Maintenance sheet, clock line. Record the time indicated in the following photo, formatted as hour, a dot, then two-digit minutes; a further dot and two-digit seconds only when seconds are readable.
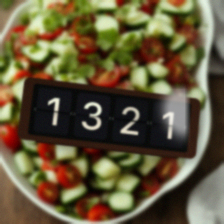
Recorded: 13.21
